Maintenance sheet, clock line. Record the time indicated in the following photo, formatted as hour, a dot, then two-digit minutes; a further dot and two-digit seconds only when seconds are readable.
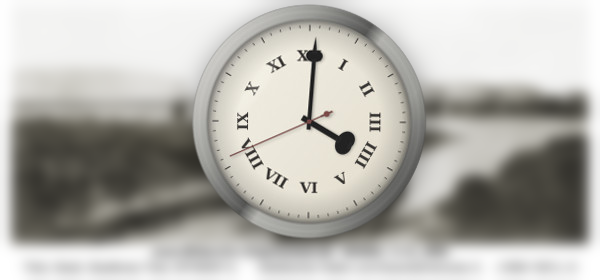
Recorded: 4.00.41
